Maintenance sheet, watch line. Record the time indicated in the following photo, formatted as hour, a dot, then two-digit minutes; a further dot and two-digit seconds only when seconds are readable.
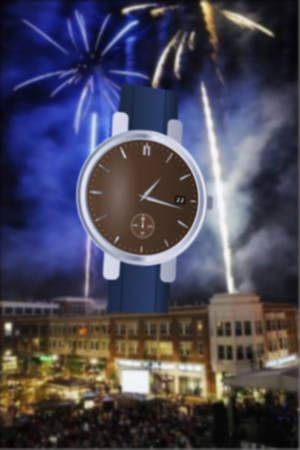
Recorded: 1.17
